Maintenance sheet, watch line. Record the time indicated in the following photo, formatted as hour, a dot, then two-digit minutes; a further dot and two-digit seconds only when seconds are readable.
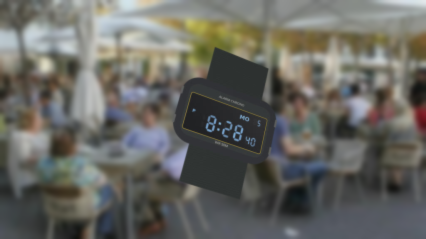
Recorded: 8.28
